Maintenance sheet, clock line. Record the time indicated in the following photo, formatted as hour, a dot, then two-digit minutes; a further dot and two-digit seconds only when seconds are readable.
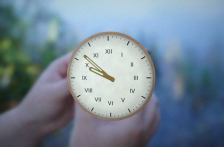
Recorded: 9.52
